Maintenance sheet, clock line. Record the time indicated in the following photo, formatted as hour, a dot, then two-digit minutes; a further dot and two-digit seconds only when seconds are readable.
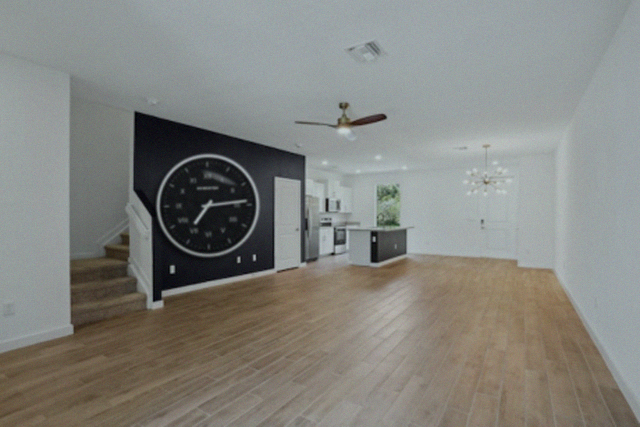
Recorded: 7.14
